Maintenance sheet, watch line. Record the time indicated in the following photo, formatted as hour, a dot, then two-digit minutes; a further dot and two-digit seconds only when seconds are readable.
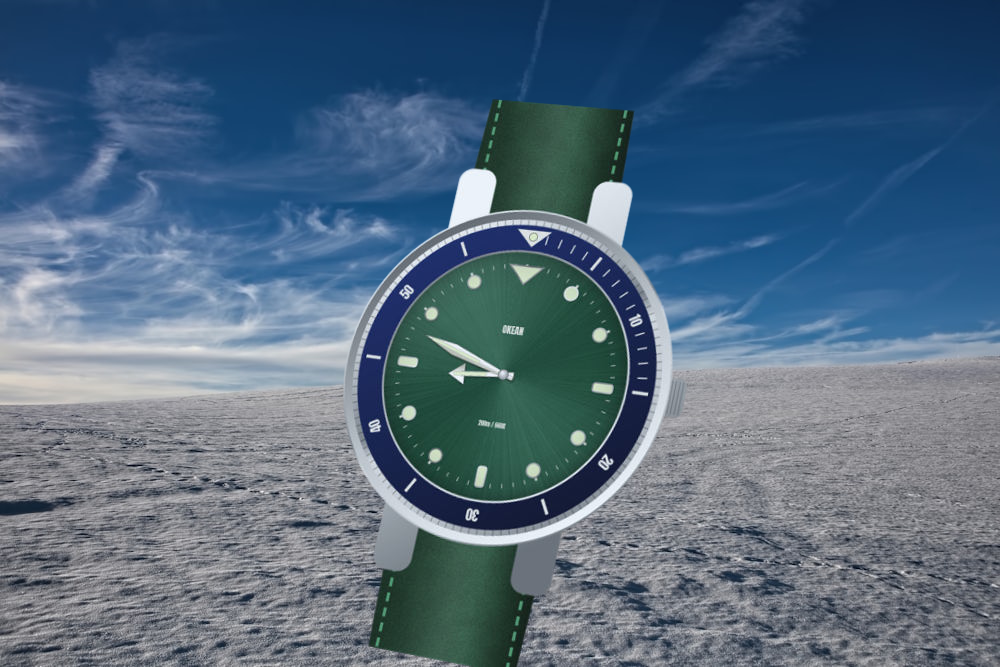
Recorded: 8.48
